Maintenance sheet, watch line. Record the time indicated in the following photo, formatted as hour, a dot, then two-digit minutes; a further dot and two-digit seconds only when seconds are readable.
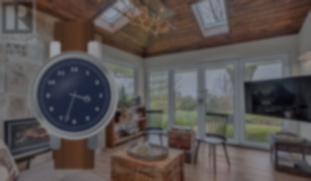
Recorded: 3.33
